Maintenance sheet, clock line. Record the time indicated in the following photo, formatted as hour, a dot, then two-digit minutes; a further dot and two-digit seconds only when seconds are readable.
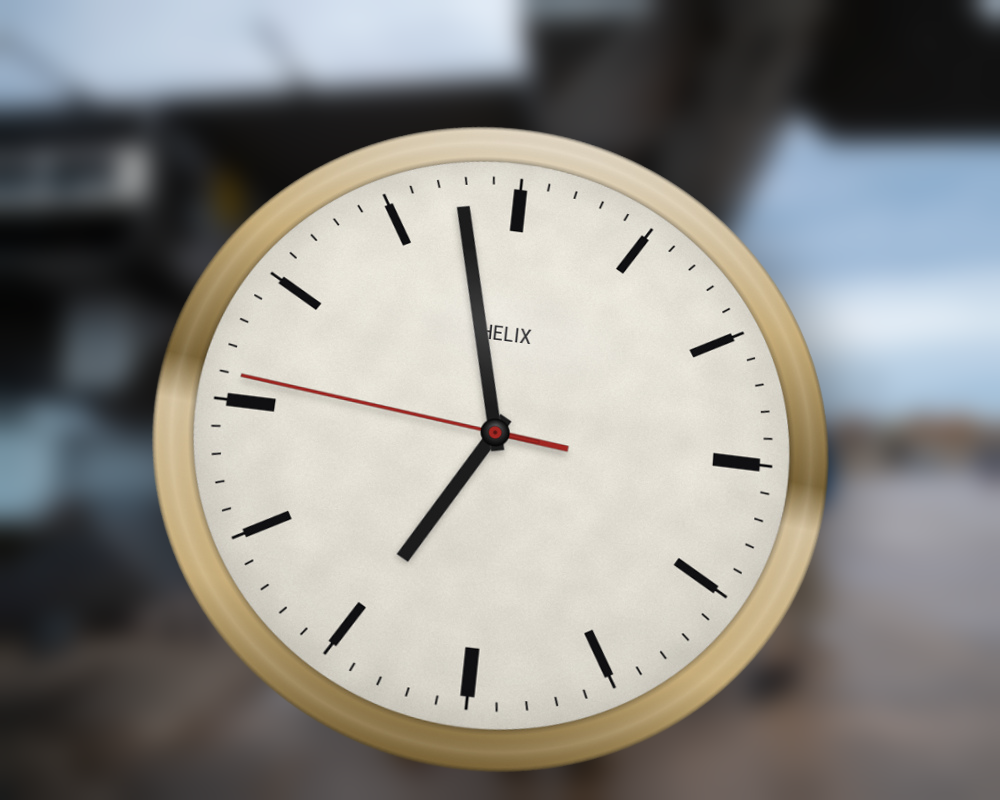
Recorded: 6.57.46
